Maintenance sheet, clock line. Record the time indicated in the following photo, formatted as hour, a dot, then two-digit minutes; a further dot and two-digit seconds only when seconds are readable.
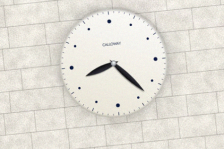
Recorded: 8.23
